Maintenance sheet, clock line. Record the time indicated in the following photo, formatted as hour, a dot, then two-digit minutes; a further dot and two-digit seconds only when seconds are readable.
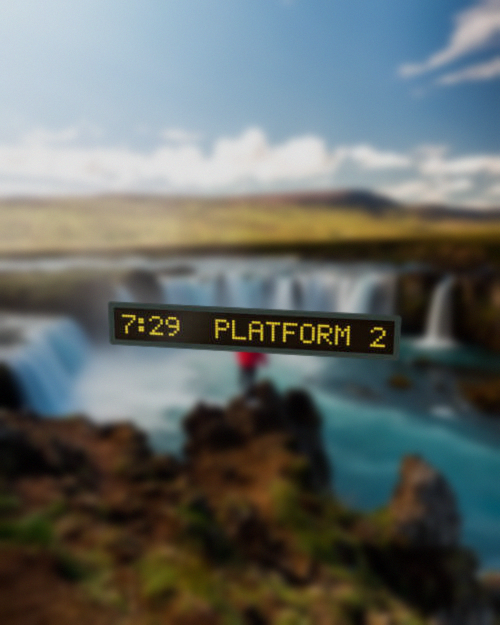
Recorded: 7.29
